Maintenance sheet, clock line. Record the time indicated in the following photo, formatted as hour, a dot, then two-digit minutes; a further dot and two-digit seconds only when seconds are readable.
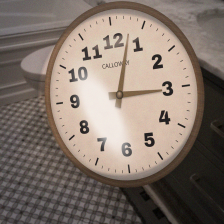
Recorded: 3.03
